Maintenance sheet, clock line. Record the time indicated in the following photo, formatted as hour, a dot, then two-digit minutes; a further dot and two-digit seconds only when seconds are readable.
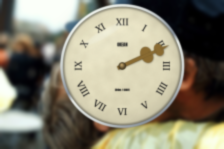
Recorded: 2.11
